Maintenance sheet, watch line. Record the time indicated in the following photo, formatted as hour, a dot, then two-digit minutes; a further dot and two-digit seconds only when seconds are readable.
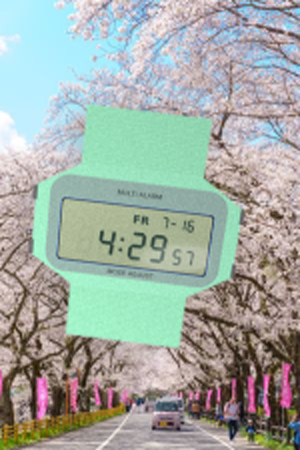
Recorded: 4.29.57
